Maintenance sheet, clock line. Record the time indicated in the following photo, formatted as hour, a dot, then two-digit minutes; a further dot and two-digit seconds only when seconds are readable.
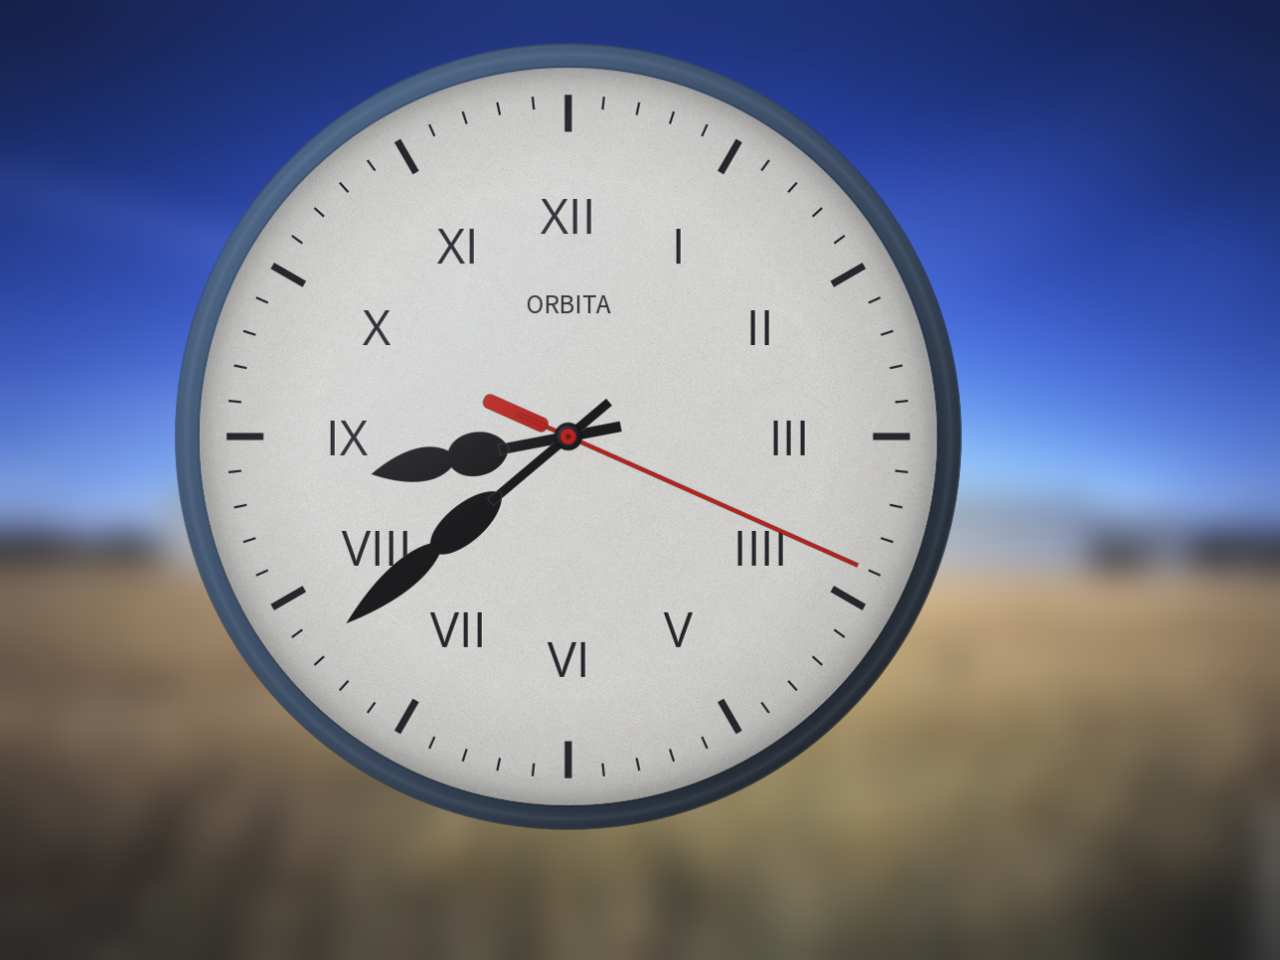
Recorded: 8.38.19
